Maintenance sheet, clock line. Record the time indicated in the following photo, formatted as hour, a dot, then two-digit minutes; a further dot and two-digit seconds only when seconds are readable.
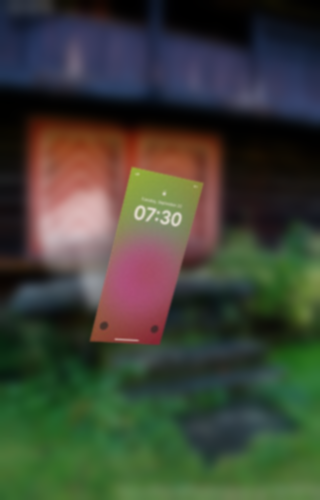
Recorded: 7.30
